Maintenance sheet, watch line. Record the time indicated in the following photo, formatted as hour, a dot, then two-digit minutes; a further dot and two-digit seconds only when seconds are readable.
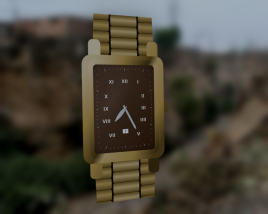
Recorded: 7.25
